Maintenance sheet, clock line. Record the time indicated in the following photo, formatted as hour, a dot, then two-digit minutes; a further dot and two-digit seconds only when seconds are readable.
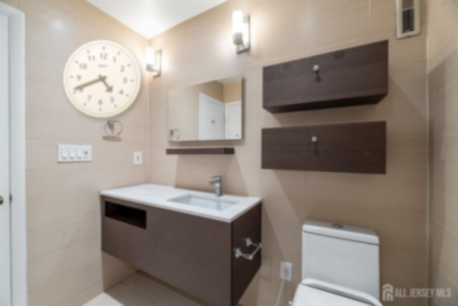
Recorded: 4.41
